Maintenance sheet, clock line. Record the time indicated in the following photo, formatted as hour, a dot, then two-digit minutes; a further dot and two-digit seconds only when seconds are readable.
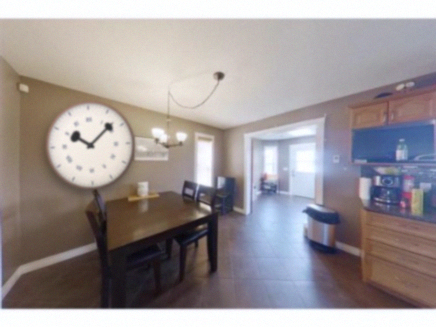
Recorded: 10.08
